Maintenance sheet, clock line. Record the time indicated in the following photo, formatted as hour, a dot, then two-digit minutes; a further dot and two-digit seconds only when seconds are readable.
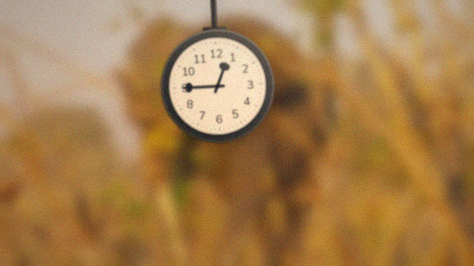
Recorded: 12.45
